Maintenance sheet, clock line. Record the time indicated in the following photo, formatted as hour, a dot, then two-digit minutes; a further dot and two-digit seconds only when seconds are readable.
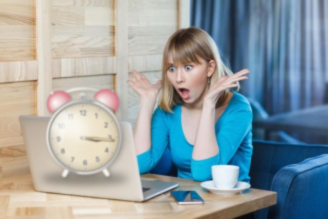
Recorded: 3.16
